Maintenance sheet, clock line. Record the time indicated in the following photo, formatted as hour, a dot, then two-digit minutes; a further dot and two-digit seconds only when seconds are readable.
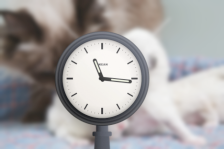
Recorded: 11.16
